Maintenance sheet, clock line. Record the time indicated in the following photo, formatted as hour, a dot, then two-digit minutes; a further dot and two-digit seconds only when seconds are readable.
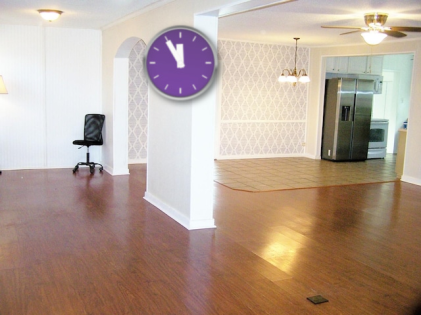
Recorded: 11.55
